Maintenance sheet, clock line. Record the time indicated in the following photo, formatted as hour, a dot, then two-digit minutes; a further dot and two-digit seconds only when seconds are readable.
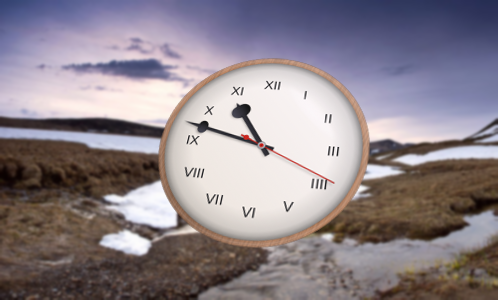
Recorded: 10.47.19
